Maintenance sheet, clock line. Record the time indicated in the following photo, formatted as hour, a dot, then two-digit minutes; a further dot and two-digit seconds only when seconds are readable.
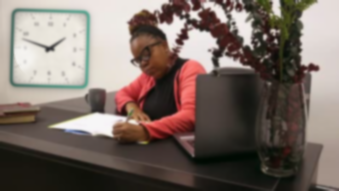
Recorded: 1.48
